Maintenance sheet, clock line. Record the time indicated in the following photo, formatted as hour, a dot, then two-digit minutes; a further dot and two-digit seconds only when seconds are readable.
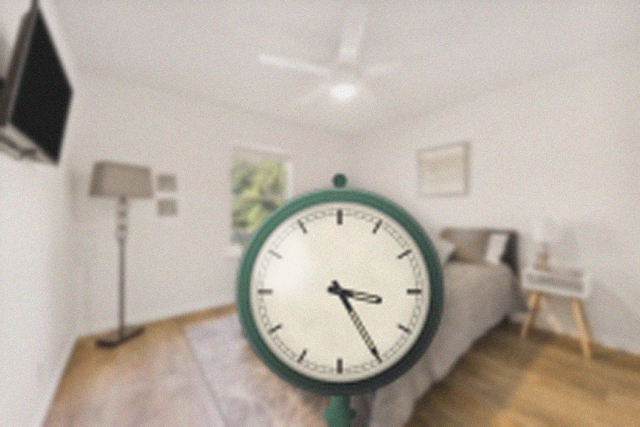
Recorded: 3.25
